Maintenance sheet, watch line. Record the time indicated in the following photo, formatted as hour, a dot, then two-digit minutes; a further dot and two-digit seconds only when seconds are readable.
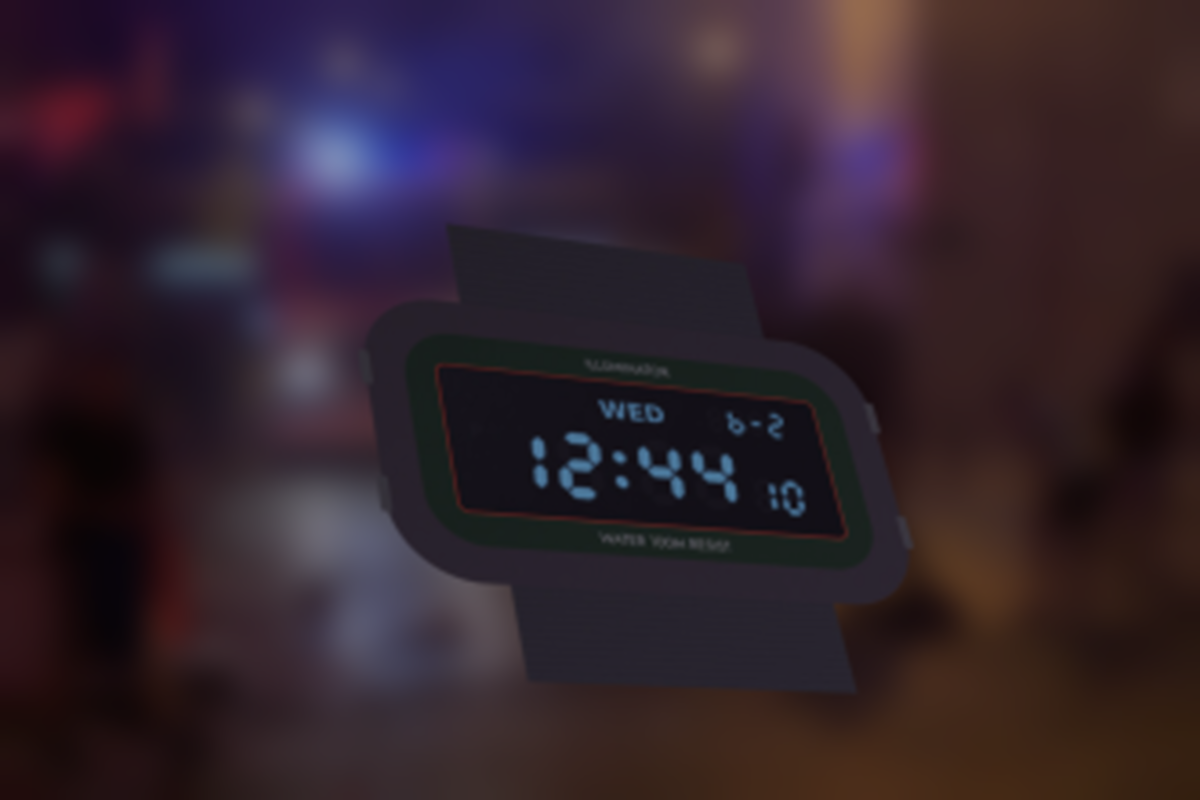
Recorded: 12.44.10
